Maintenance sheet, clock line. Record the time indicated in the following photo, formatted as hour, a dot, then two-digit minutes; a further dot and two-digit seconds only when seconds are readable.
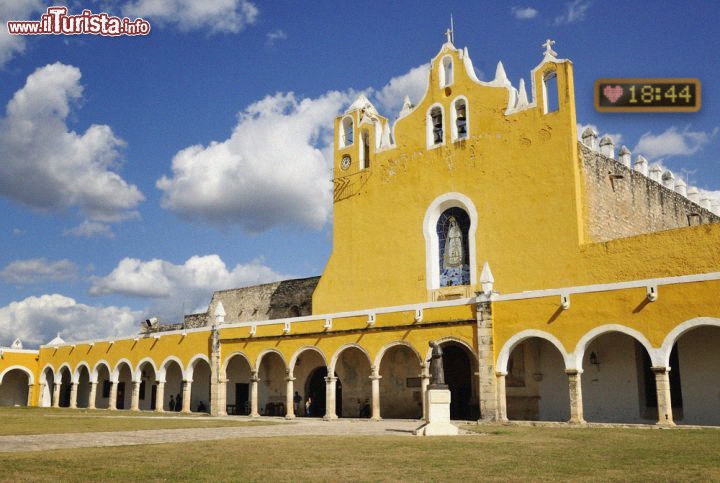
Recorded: 18.44
